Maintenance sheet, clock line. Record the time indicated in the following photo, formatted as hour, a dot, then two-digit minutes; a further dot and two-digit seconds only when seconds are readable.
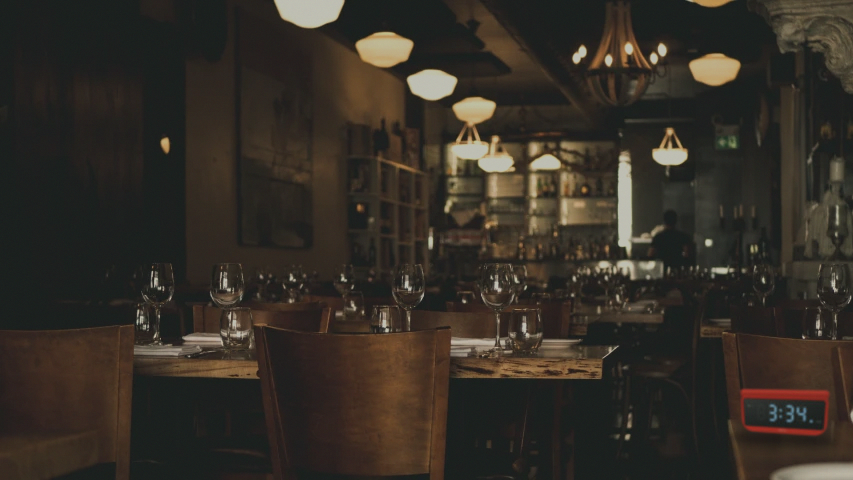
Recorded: 3.34
